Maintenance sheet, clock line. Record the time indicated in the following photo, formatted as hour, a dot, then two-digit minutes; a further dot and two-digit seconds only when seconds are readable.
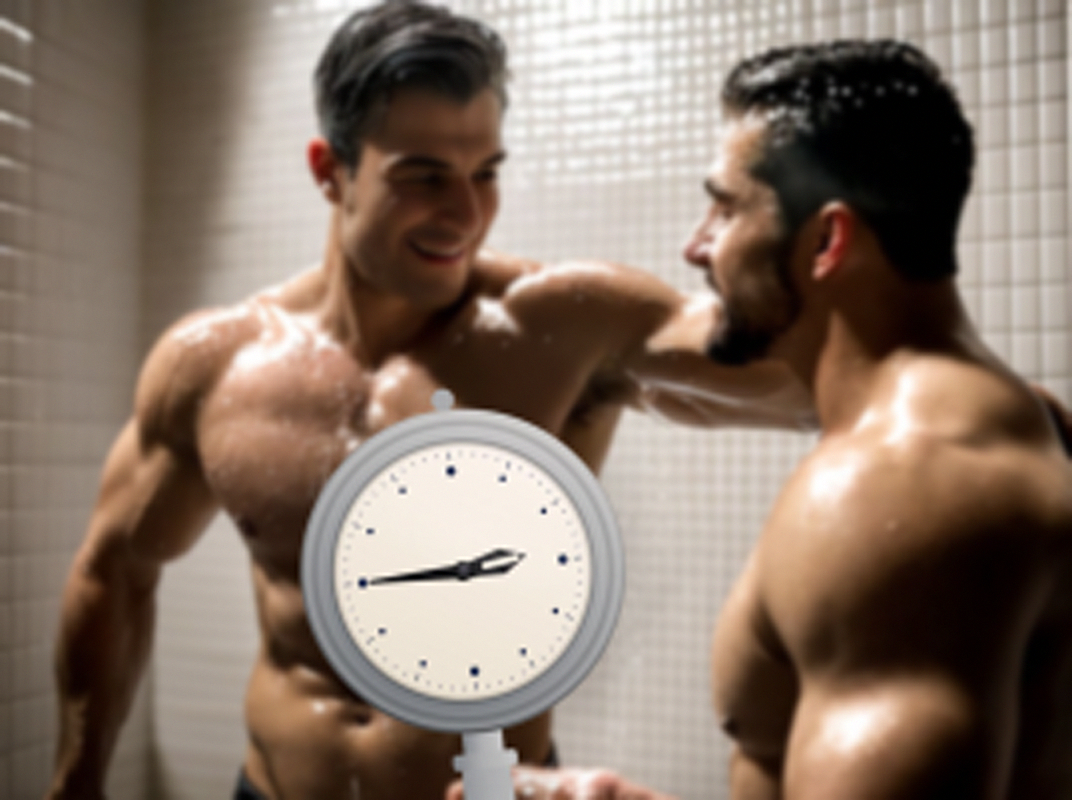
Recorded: 2.45
